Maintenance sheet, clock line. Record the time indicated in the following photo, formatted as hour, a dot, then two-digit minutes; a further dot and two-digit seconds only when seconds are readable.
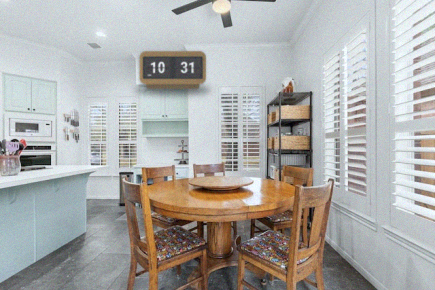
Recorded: 10.31
